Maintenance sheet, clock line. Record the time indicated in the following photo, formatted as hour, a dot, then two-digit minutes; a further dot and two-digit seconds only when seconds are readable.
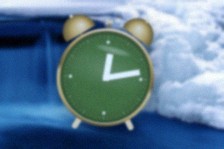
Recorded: 12.13
